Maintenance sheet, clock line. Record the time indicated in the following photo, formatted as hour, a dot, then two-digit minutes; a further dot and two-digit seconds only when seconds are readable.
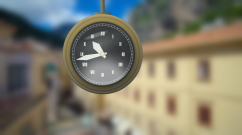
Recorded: 10.43
